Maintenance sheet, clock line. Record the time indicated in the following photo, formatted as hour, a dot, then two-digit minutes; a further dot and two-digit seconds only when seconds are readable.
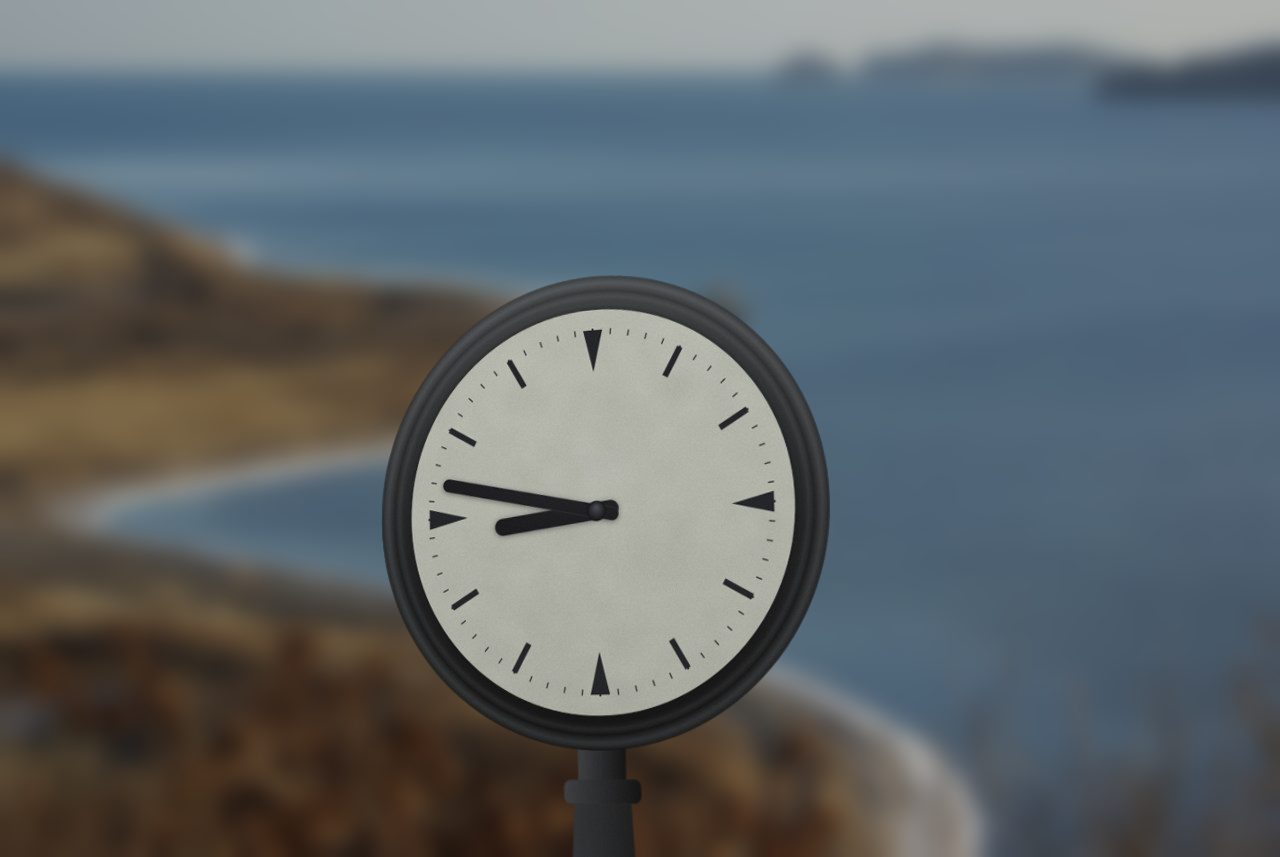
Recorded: 8.47
